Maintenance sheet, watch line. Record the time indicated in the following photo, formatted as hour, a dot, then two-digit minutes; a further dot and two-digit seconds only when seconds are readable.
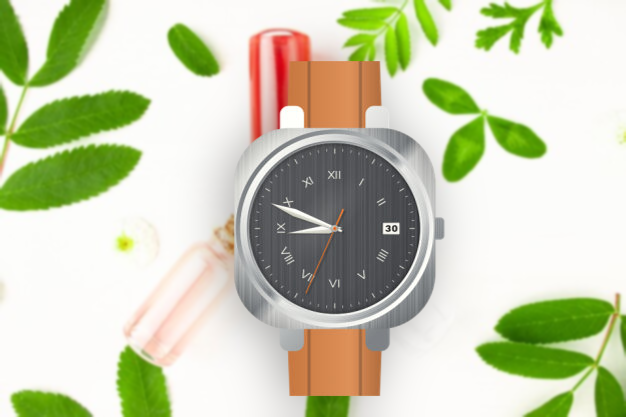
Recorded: 8.48.34
